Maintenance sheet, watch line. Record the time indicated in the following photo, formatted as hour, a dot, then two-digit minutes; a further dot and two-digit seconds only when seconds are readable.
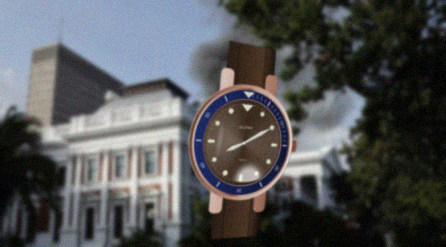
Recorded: 8.10
